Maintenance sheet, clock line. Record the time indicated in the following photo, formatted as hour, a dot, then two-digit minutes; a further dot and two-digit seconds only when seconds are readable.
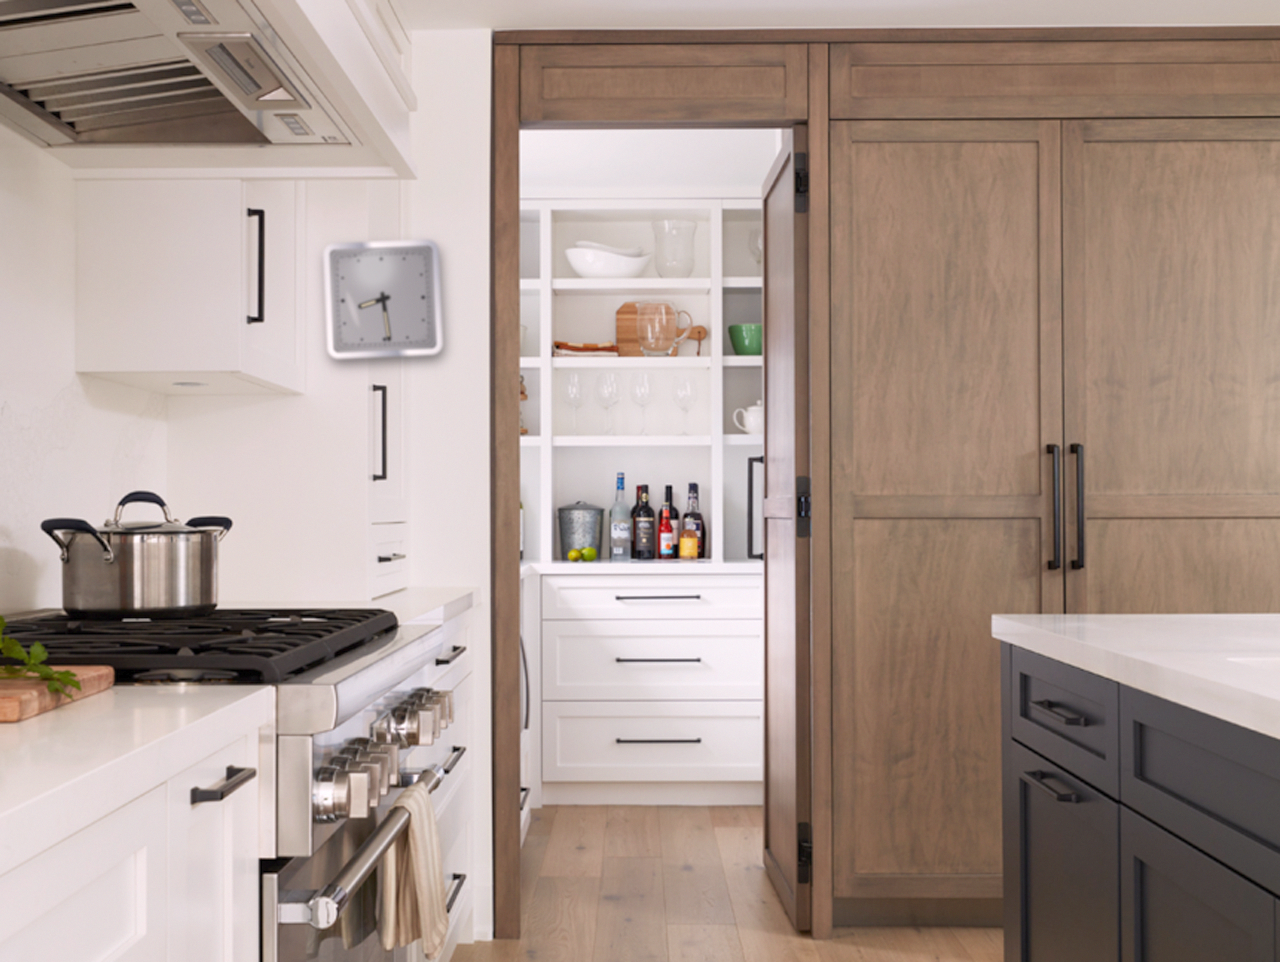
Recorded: 8.29
